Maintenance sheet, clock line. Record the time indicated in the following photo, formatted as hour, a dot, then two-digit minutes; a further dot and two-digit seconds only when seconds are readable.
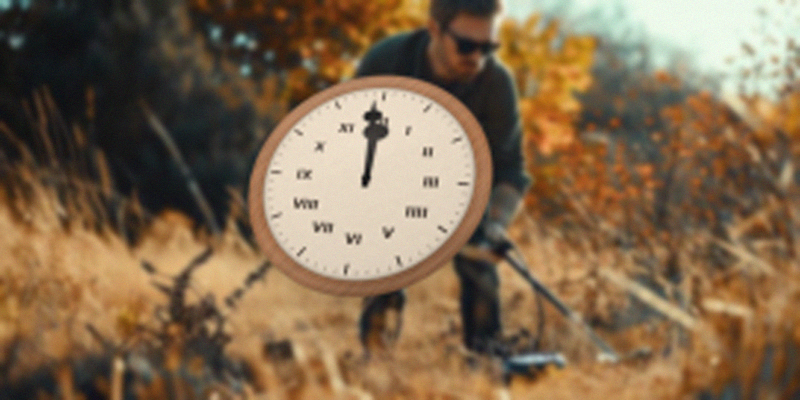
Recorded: 11.59
